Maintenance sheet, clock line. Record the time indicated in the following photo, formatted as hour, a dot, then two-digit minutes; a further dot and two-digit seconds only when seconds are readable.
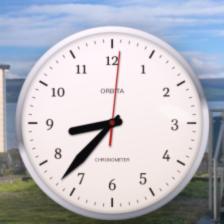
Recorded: 8.37.01
